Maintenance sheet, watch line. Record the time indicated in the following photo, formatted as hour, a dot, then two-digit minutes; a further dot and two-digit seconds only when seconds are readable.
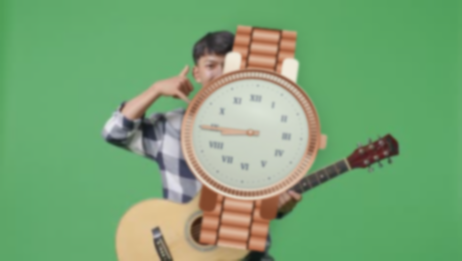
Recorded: 8.45
